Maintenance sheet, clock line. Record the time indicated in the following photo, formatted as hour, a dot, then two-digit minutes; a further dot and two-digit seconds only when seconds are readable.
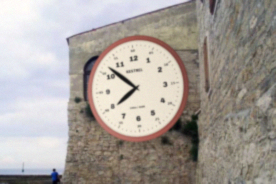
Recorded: 7.52
